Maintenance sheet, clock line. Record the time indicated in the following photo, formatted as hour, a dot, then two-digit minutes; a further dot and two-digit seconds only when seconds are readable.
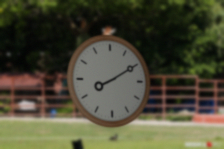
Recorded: 8.10
